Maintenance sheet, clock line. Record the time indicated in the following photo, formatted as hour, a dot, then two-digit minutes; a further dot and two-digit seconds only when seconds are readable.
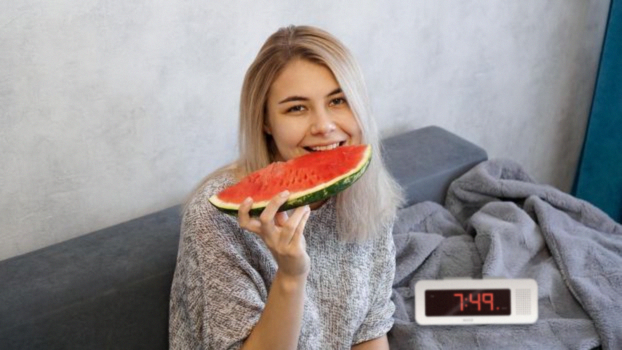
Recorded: 7.49
